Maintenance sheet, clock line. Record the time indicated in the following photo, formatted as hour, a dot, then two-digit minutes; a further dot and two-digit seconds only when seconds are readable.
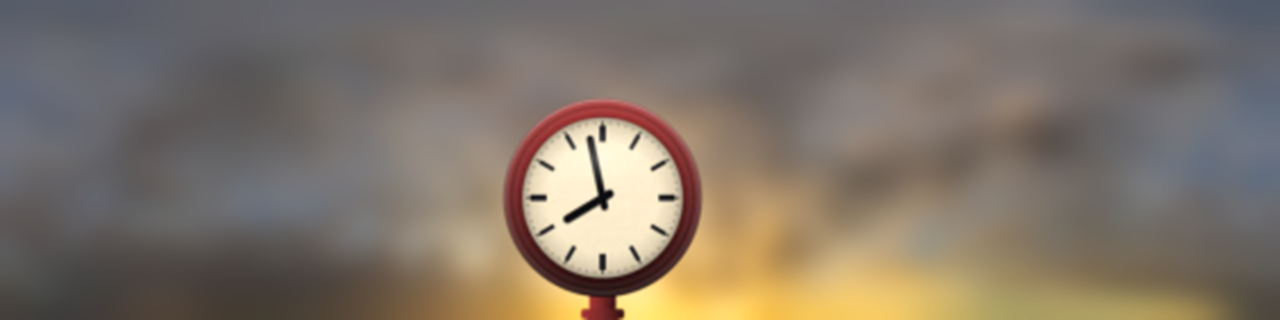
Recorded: 7.58
